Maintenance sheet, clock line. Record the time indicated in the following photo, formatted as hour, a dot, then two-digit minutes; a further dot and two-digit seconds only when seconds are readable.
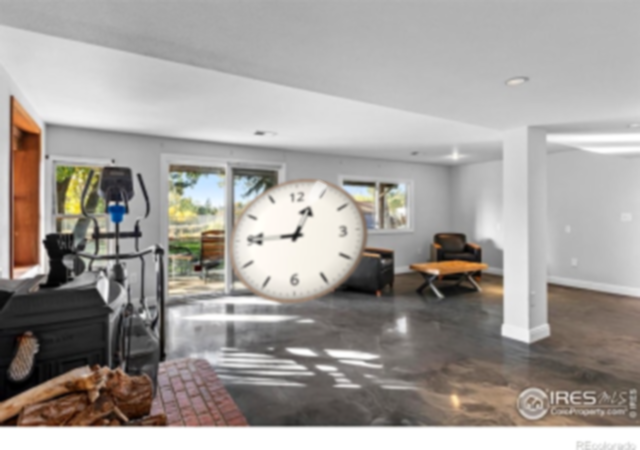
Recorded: 12.45
